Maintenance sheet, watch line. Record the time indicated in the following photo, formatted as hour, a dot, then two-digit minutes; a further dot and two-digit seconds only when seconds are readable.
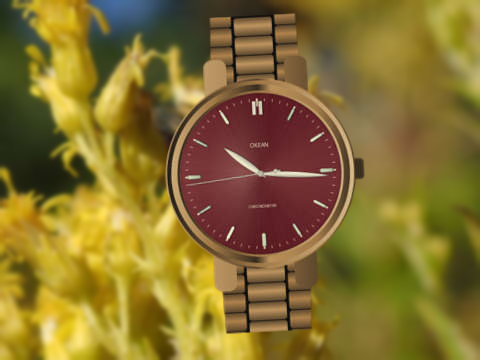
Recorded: 10.15.44
